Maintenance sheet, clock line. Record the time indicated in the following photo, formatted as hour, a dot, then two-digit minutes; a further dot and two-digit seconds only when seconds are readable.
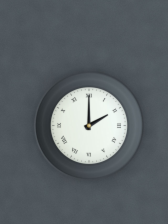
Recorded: 2.00
